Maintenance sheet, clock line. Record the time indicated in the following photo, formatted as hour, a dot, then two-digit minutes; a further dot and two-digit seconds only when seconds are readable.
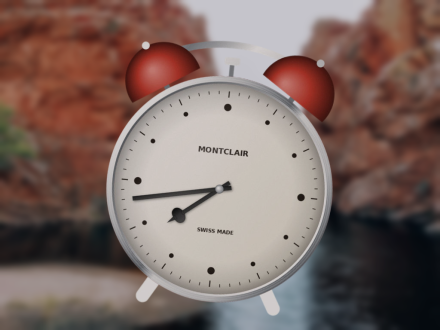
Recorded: 7.43
